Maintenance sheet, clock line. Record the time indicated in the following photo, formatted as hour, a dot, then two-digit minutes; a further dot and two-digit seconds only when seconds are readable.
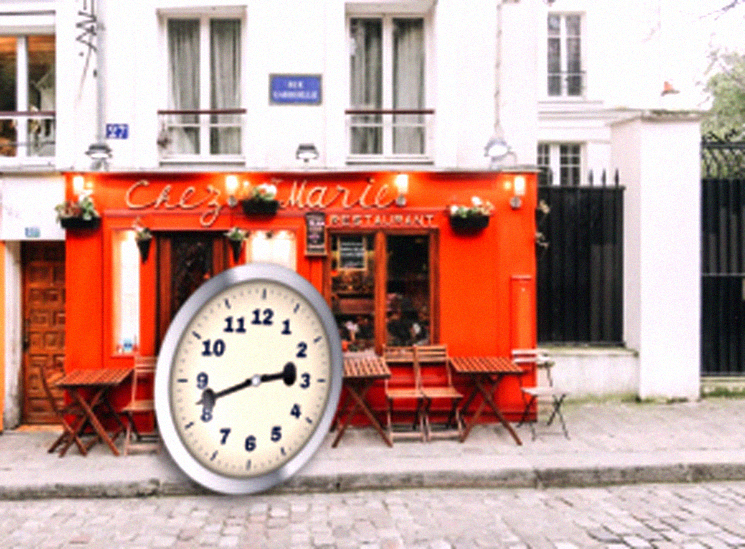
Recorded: 2.42
